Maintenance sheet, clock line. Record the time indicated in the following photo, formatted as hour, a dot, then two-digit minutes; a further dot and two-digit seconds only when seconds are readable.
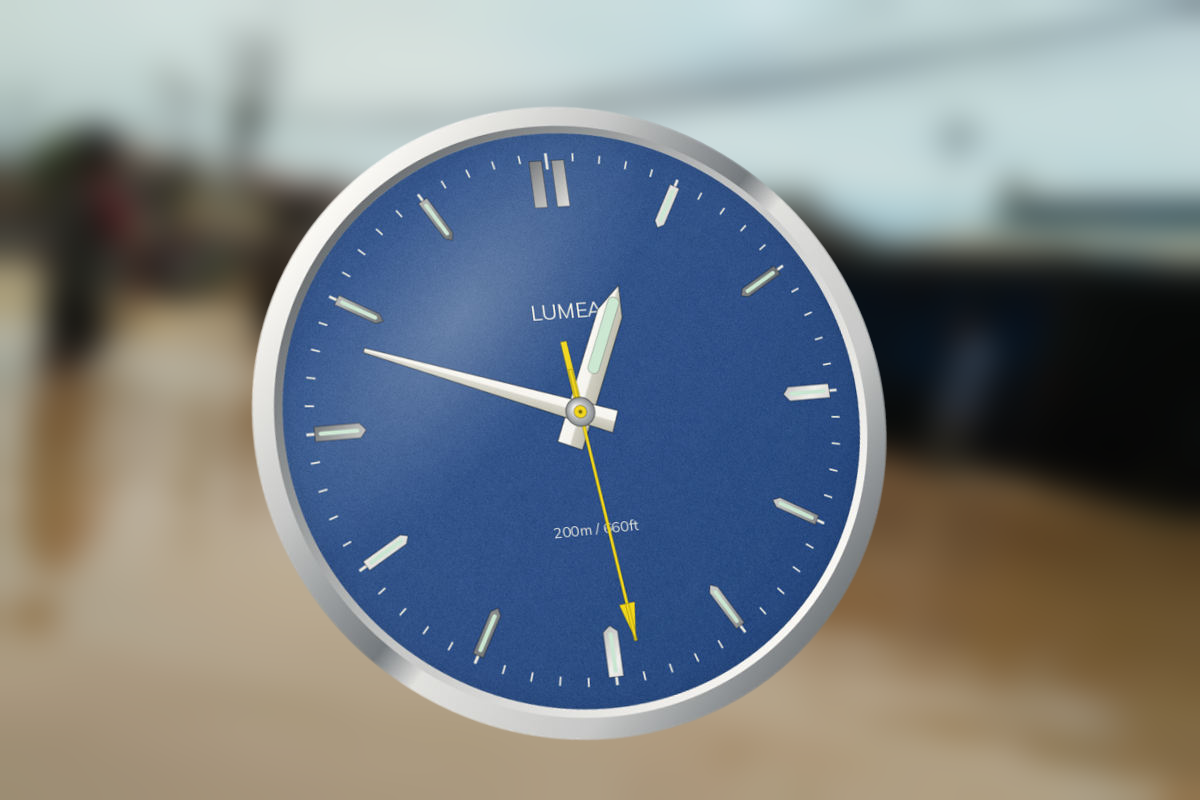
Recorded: 12.48.29
